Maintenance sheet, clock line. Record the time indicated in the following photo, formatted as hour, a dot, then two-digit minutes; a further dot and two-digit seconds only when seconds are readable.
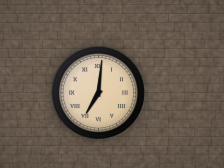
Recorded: 7.01
